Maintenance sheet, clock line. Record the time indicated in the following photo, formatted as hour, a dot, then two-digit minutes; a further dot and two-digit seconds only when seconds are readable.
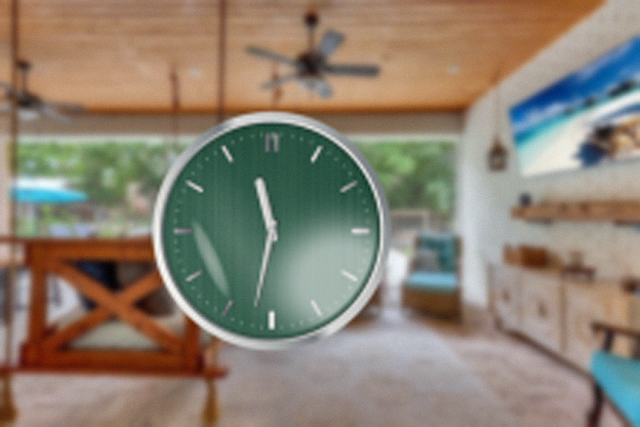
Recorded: 11.32
